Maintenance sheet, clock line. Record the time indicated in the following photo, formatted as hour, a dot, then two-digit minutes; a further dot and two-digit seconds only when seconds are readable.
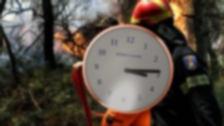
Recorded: 3.14
